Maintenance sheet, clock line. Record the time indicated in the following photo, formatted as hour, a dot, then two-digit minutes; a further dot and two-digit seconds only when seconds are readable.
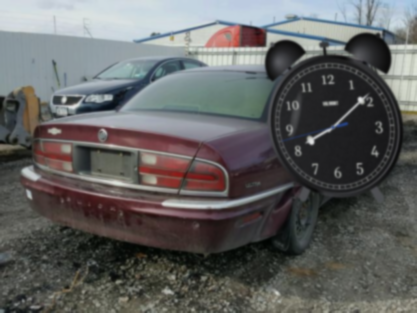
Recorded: 8.08.43
